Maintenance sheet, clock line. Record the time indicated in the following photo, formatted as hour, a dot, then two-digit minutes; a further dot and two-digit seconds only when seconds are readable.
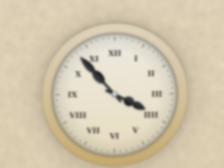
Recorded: 3.53
